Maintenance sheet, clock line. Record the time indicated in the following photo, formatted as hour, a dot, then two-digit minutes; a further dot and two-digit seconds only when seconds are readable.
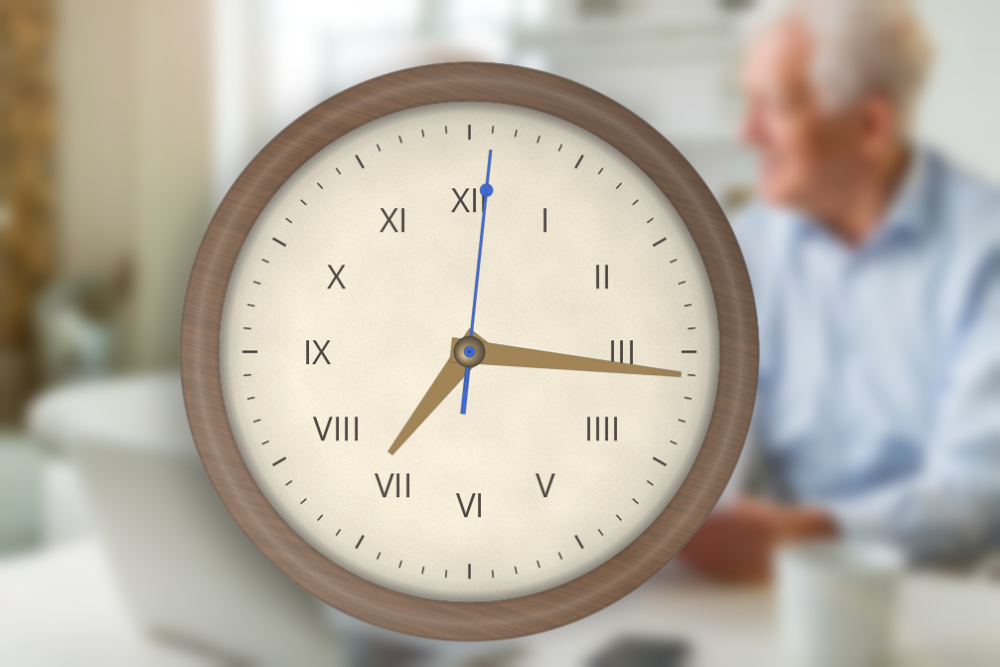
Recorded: 7.16.01
